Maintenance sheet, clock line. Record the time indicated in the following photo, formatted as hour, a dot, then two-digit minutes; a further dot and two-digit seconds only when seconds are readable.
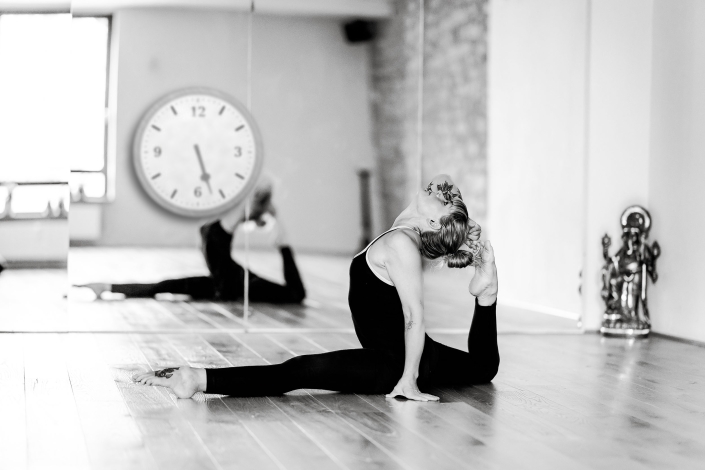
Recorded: 5.27
